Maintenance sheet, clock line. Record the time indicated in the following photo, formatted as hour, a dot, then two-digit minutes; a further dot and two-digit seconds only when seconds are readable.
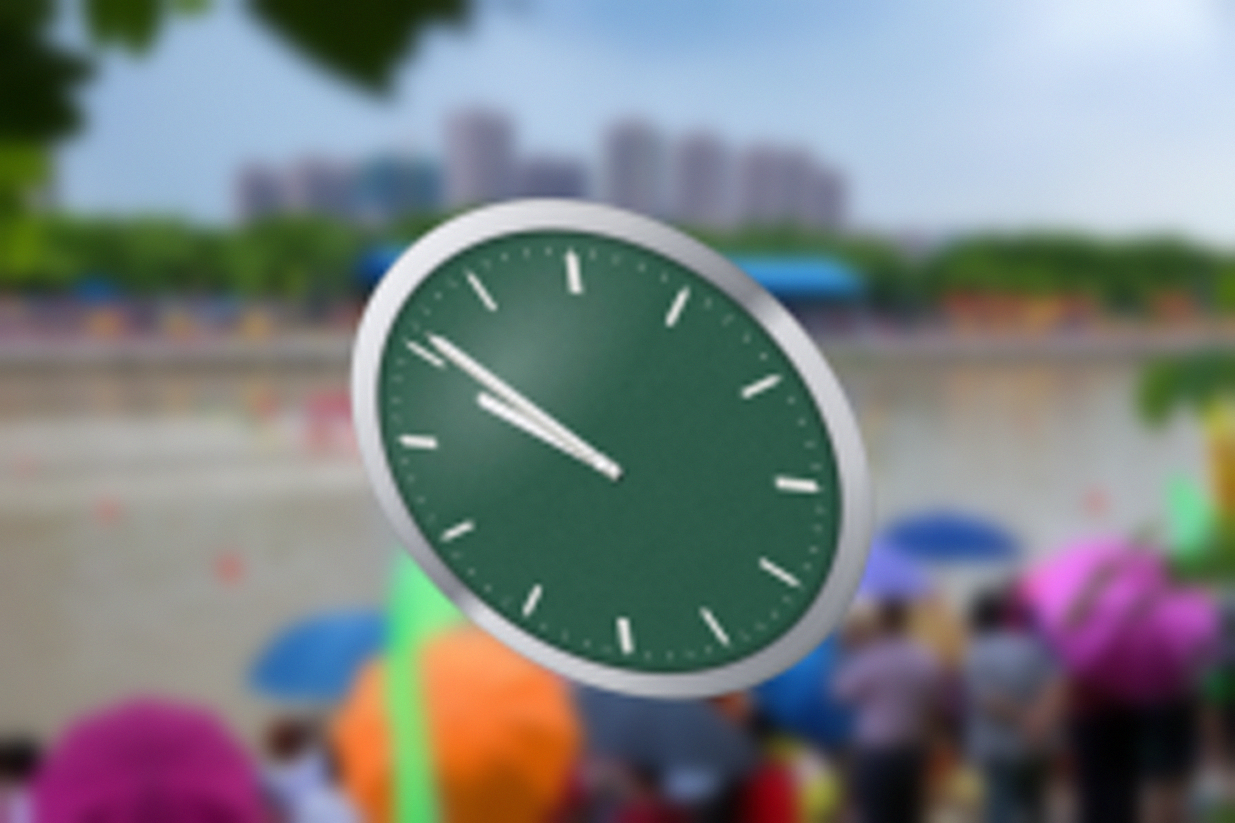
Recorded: 9.51
